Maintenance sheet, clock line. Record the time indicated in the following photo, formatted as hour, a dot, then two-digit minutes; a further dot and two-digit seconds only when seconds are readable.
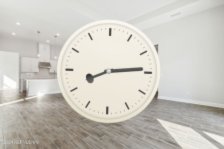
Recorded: 8.14
